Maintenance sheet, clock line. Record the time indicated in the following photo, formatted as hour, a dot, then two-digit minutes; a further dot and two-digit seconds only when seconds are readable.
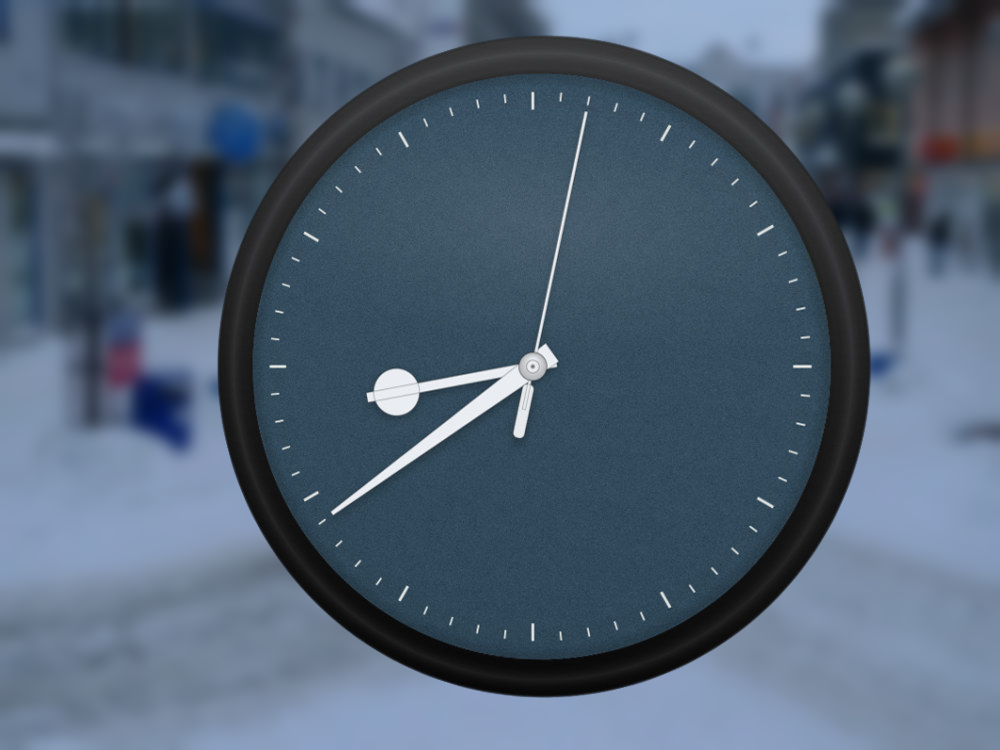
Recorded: 8.39.02
